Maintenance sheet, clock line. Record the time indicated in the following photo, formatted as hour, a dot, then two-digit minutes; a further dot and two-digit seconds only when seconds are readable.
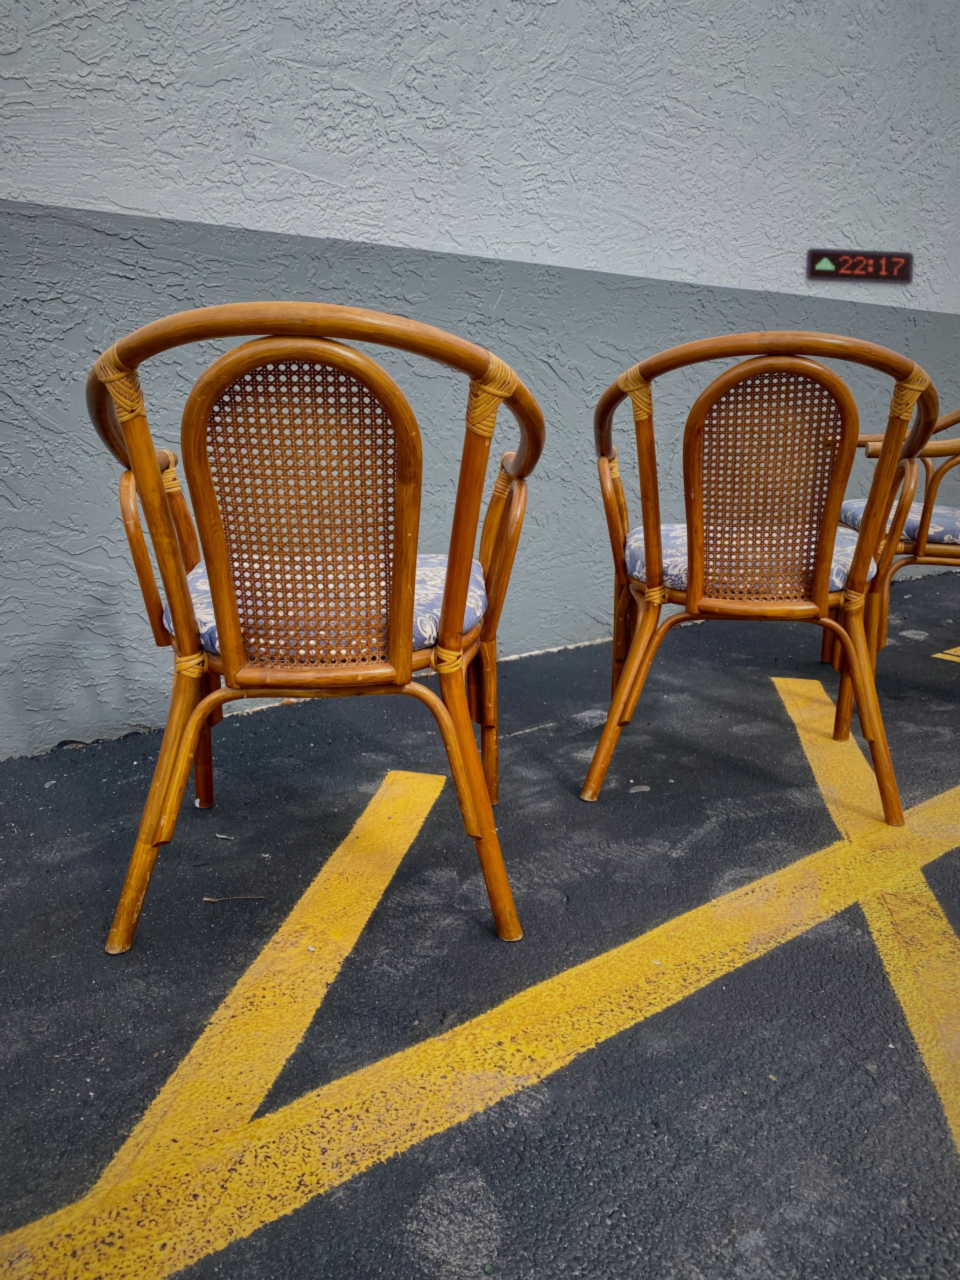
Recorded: 22.17
